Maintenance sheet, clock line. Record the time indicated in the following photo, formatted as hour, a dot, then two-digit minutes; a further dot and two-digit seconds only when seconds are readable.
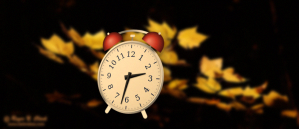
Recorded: 2.32
